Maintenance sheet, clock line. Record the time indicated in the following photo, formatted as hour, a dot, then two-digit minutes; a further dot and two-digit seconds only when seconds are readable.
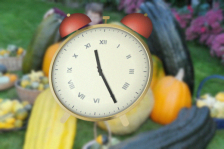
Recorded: 11.25
